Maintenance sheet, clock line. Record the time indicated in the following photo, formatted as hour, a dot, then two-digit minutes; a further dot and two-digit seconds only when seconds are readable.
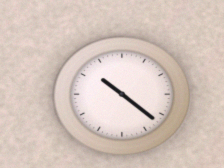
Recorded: 10.22
